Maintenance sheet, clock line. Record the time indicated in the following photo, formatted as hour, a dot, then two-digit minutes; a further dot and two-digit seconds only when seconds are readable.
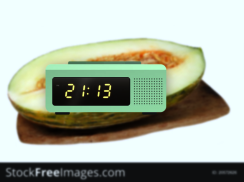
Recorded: 21.13
